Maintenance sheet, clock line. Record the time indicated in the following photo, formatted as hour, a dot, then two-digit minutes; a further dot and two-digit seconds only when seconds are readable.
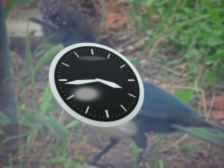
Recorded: 3.44
